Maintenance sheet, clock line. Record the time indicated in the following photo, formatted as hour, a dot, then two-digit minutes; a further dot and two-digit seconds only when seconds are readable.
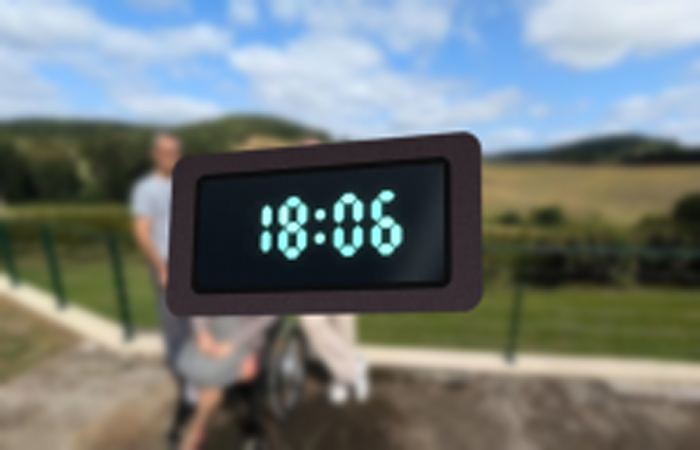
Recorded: 18.06
